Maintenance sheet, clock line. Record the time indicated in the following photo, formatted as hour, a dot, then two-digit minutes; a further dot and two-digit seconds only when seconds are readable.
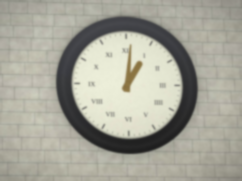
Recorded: 1.01
